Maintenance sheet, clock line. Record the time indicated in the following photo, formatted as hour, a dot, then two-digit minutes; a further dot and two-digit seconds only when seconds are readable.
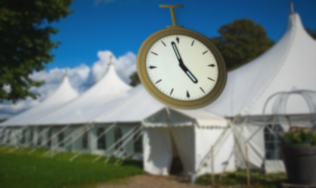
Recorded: 4.58
